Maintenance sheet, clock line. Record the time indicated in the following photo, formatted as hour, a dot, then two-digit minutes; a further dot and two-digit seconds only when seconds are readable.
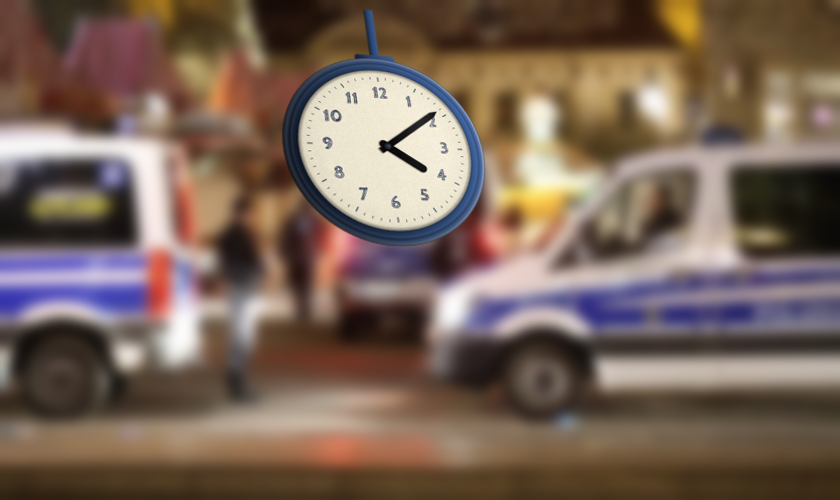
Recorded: 4.09
